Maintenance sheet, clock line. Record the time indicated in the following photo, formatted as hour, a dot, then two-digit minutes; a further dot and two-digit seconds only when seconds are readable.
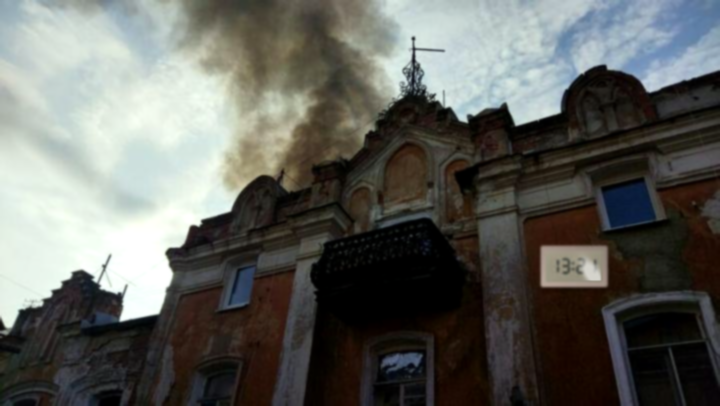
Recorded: 13.21
